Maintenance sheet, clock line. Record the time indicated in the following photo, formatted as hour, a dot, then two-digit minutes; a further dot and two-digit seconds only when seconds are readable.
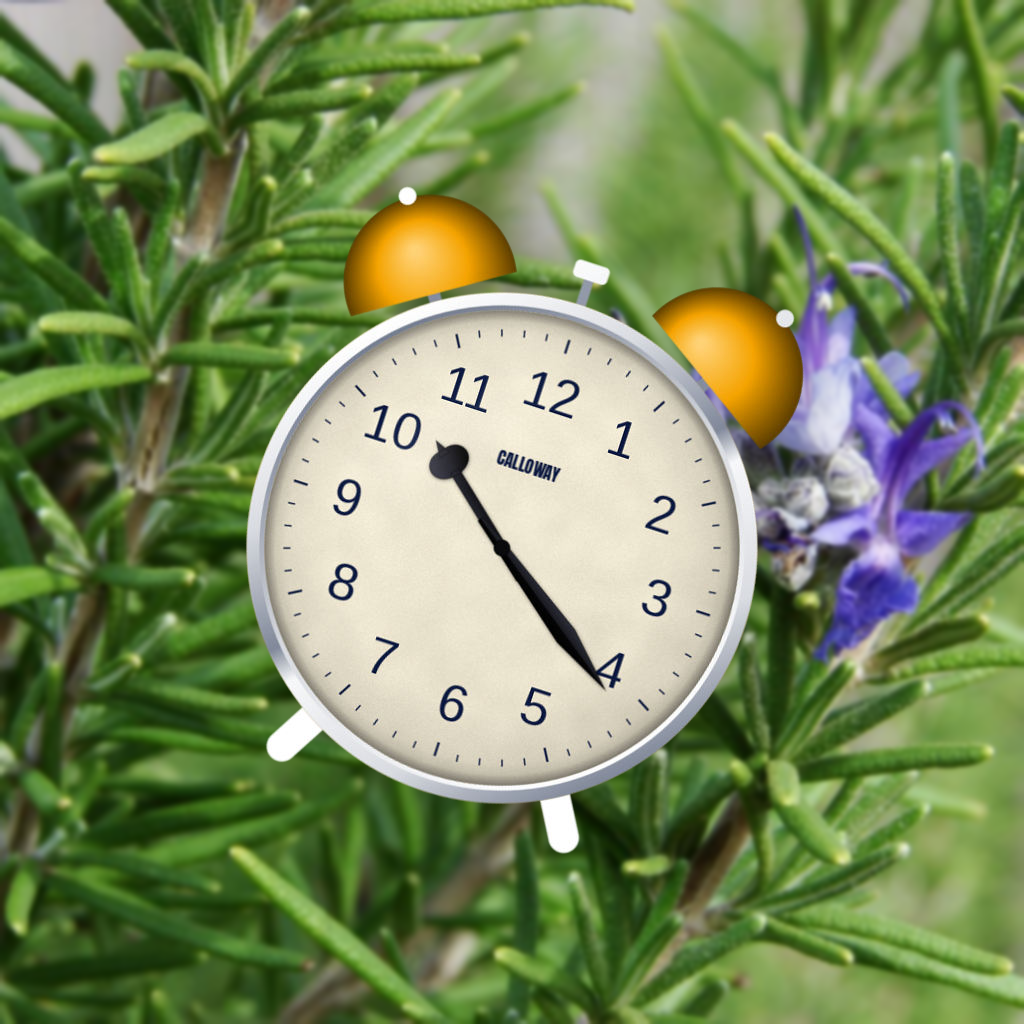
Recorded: 10.21
